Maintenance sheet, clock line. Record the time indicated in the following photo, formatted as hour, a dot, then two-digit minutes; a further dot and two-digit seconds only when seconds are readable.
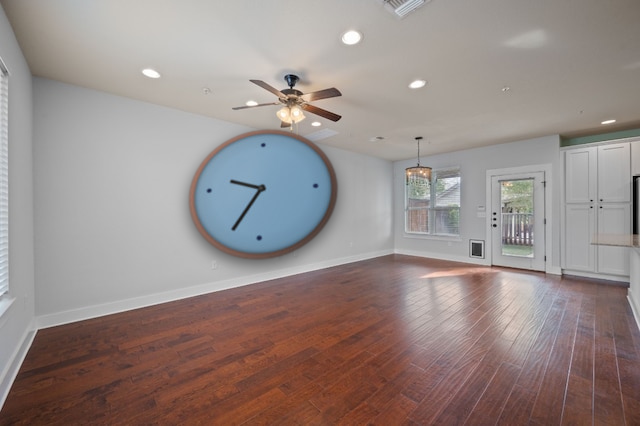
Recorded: 9.35
